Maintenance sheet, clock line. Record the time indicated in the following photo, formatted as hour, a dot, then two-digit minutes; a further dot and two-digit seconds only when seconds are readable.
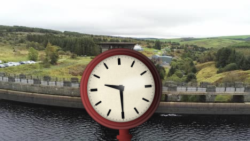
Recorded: 9.30
